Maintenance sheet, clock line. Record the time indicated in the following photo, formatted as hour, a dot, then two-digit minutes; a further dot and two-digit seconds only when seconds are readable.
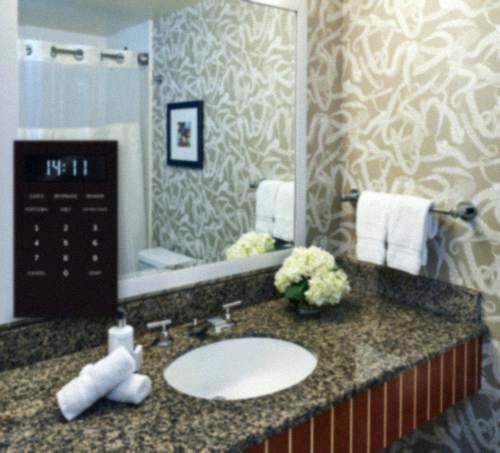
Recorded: 14.11
